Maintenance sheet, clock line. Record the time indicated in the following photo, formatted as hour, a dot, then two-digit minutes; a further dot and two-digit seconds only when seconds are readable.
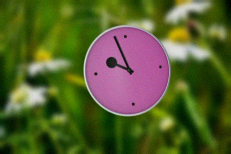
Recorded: 9.57
